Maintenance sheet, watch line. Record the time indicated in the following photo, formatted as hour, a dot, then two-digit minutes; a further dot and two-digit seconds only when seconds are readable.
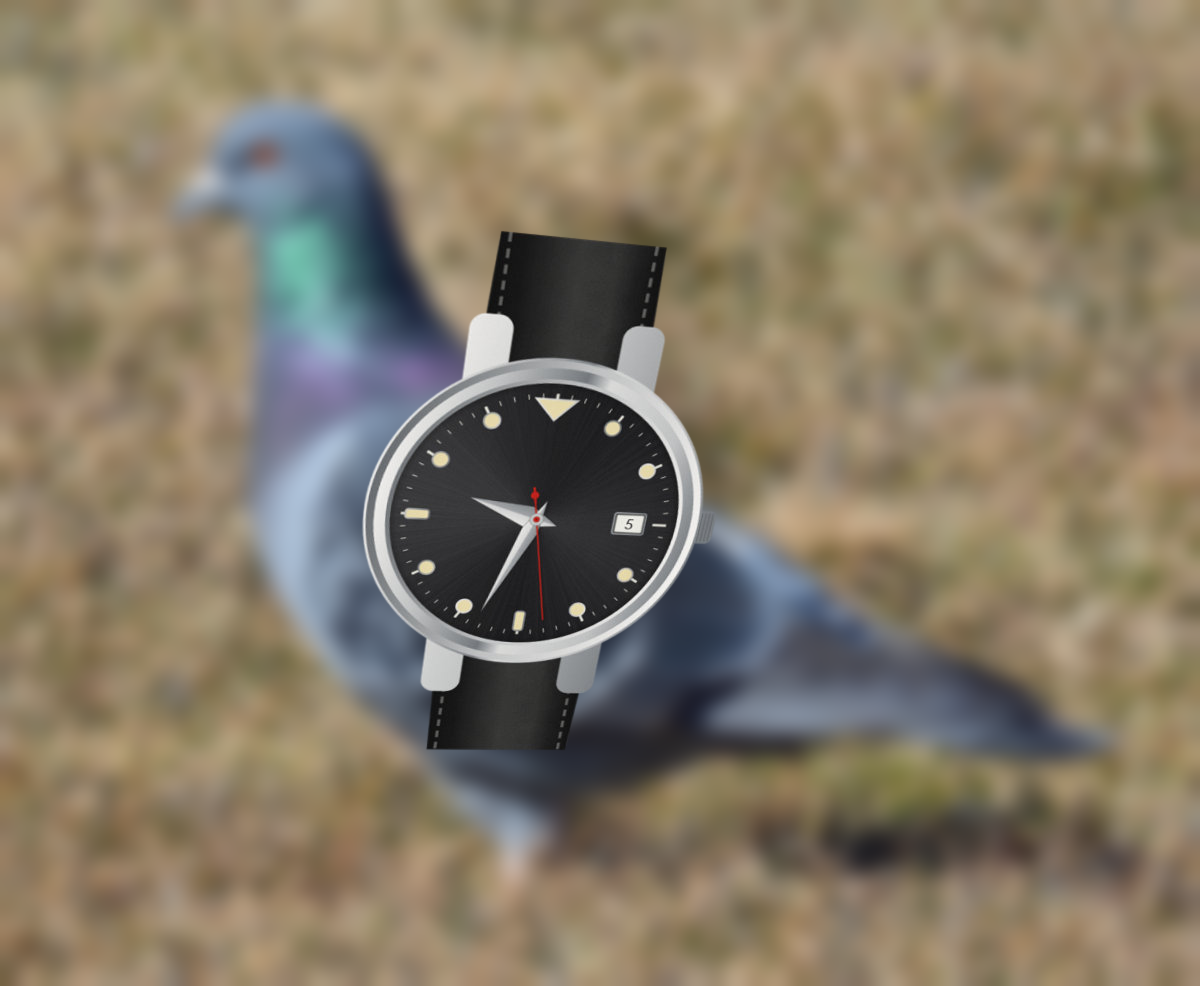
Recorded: 9.33.28
